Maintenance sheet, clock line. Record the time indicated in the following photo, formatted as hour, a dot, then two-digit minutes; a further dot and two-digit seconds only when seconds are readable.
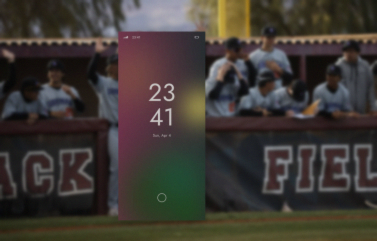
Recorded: 23.41
